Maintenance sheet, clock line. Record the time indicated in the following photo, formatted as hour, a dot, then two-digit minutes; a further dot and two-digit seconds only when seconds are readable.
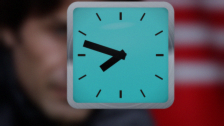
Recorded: 7.48
